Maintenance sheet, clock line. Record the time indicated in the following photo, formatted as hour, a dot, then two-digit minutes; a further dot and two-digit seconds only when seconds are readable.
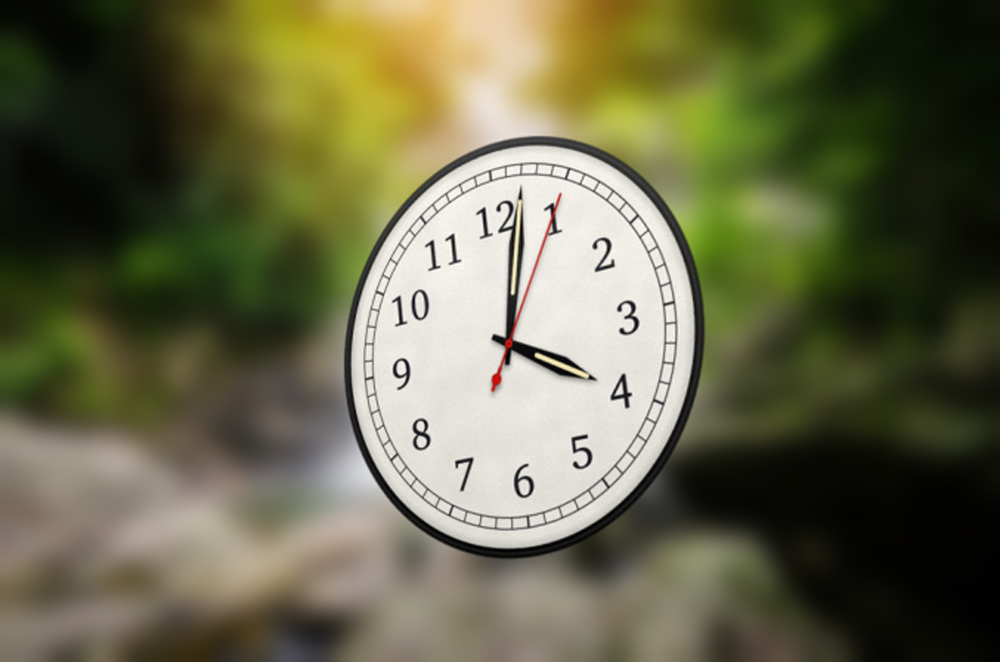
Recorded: 4.02.05
